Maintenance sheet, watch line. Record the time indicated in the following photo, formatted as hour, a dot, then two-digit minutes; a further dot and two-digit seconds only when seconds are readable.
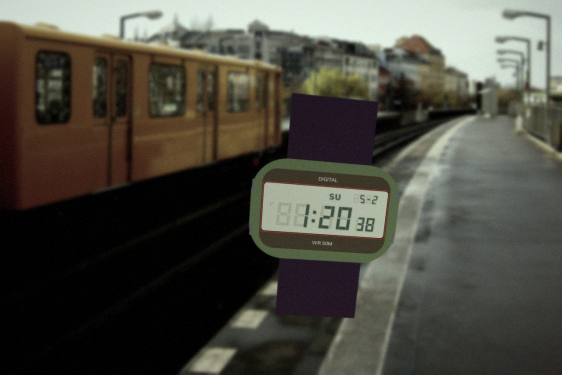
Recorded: 1.20.38
